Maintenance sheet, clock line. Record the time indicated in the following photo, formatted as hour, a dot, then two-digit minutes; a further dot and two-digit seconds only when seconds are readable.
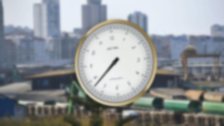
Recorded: 7.38
